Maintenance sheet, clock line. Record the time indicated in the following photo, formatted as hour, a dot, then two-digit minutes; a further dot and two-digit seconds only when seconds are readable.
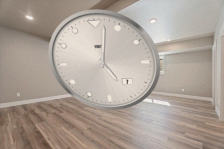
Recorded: 5.02
